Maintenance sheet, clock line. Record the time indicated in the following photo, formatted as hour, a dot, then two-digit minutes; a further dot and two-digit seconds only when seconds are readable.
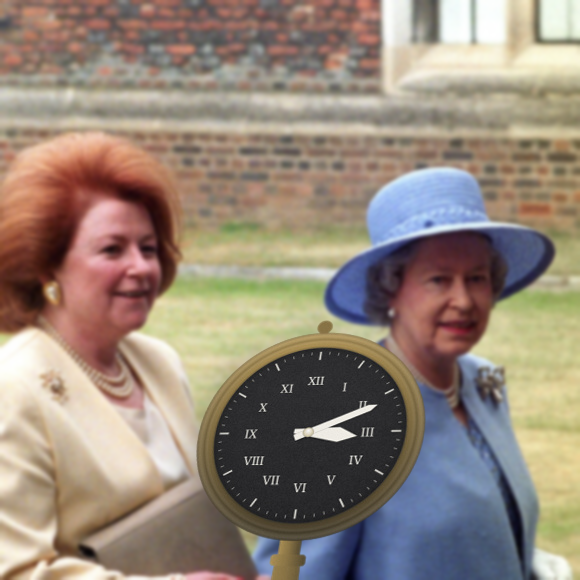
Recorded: 3.11
